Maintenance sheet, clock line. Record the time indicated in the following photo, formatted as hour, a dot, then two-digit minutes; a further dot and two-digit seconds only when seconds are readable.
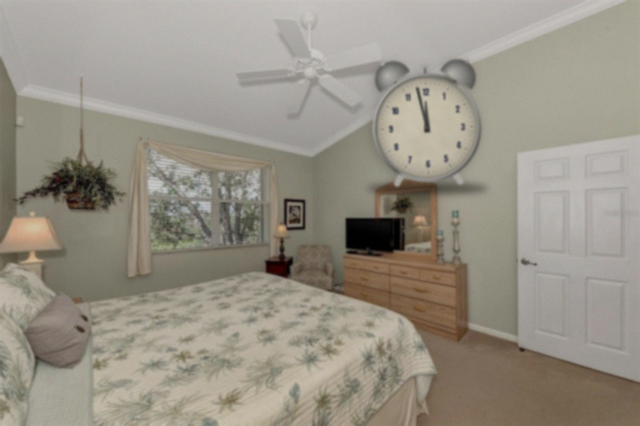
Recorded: 11.58
